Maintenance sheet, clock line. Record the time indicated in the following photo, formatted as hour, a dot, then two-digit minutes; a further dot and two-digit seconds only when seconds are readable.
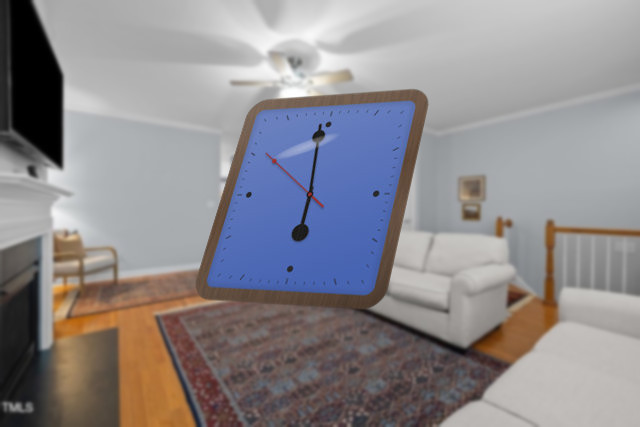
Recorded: 5.58.51
